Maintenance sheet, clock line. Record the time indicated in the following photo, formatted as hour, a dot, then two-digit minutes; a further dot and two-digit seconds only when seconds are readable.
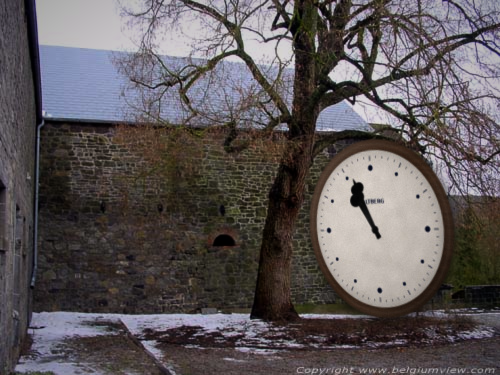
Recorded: 10.56
